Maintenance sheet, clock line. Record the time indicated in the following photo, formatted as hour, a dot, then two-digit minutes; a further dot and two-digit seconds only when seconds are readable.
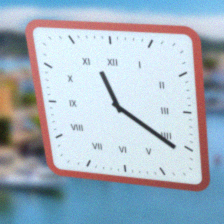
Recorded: 11.21
